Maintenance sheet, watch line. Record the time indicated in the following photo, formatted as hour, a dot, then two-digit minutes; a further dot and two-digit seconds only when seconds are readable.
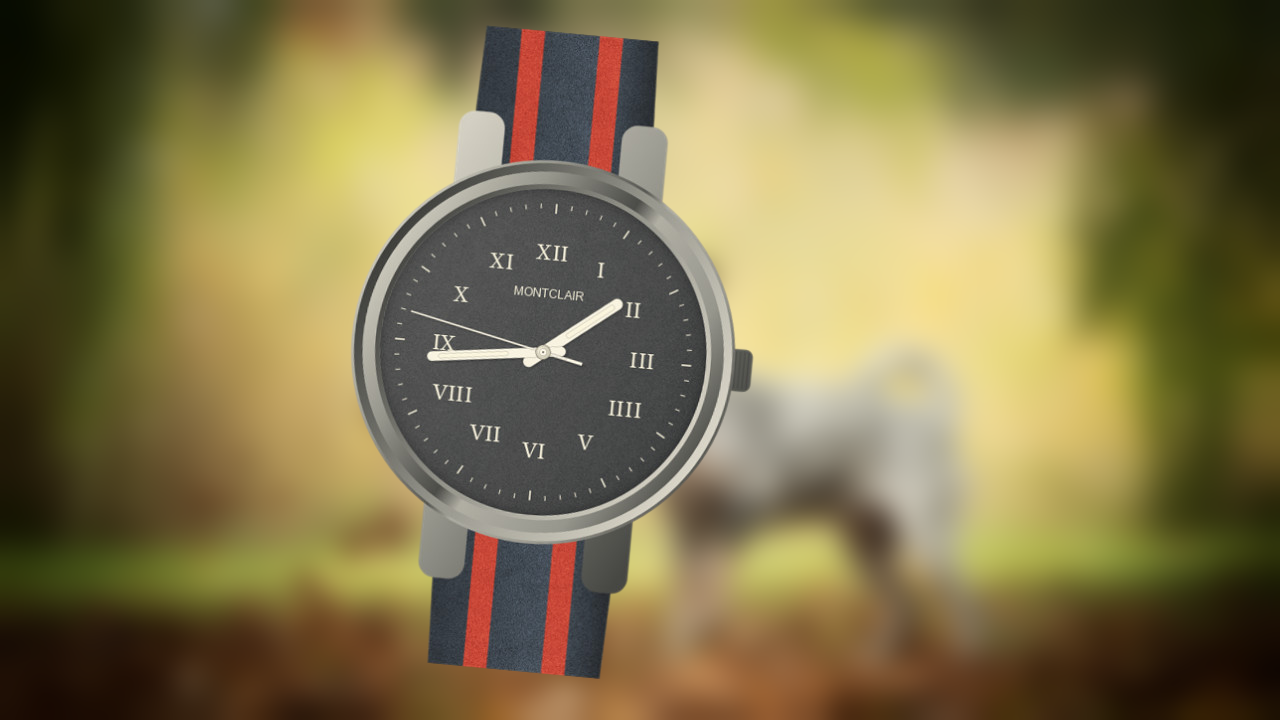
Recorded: 1.43.47
